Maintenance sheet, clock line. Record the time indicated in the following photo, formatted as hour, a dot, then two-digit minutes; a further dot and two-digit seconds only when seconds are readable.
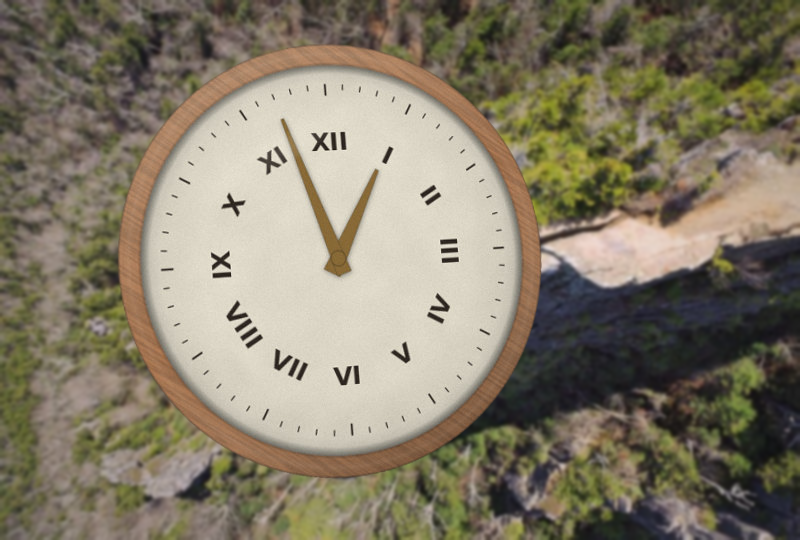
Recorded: 12.57
